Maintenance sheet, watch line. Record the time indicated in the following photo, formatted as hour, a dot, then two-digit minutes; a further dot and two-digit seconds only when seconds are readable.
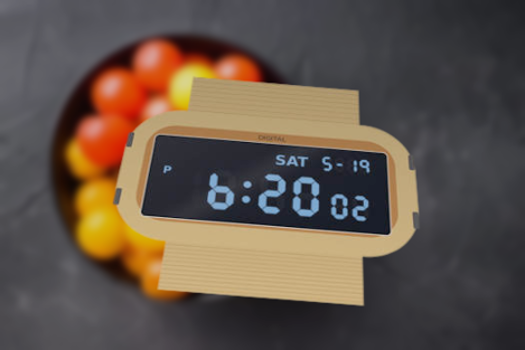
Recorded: 6.20.02
